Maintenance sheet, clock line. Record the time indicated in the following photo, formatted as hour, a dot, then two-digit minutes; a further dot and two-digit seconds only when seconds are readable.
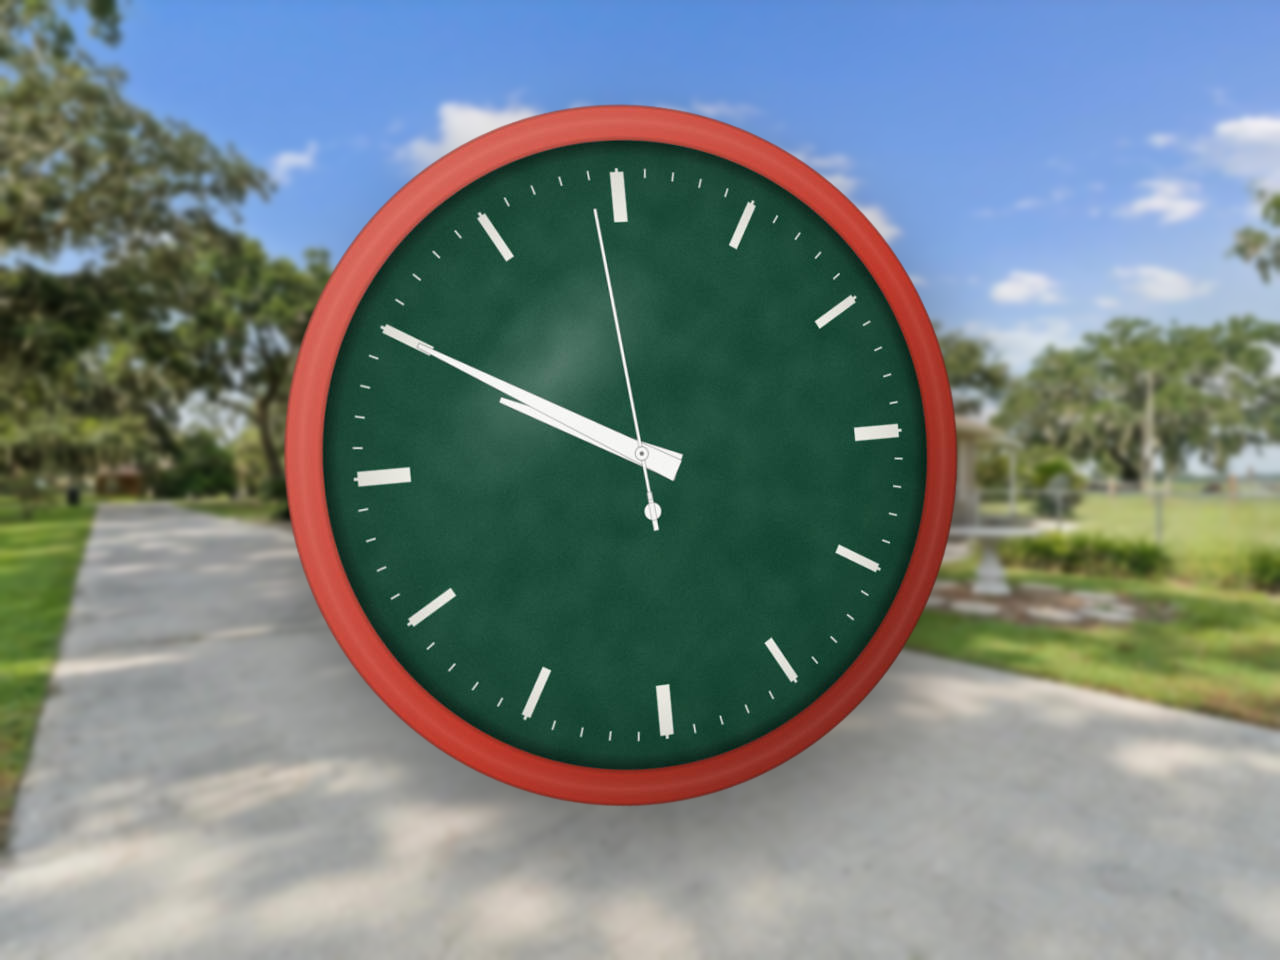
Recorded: 9.49.59
